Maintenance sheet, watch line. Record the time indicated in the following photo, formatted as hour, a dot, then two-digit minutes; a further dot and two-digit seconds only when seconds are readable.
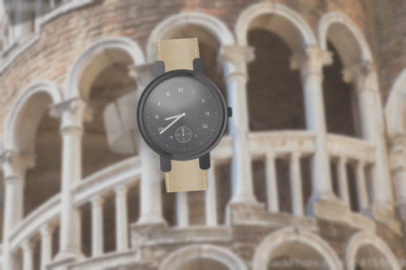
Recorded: 8.39
